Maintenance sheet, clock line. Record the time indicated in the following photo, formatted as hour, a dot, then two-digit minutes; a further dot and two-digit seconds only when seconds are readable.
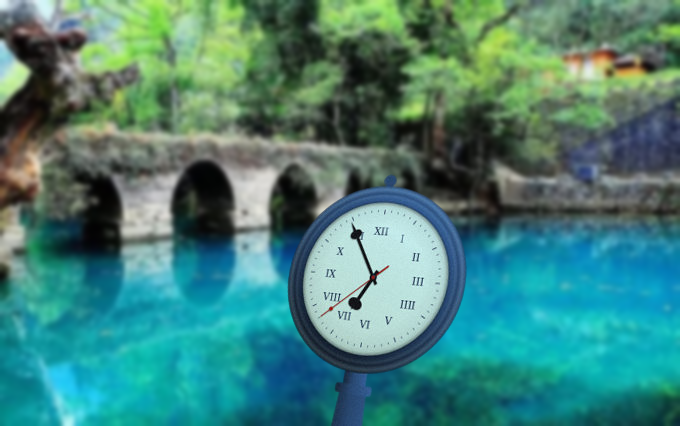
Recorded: 6.54.38
